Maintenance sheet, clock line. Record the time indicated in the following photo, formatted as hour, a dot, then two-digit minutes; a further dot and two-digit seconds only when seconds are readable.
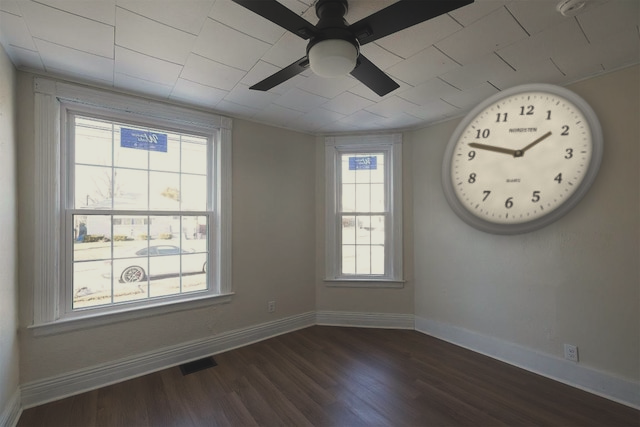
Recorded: 1.47
